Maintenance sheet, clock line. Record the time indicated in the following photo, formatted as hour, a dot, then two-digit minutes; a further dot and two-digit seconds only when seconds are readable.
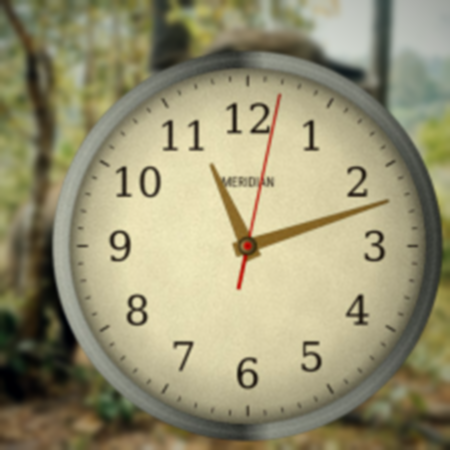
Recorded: 11.12.02
